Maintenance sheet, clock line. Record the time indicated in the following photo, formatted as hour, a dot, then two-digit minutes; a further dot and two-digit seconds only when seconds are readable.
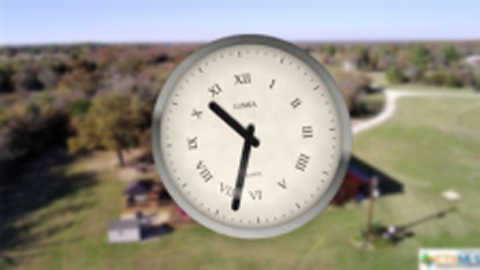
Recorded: 10.33
